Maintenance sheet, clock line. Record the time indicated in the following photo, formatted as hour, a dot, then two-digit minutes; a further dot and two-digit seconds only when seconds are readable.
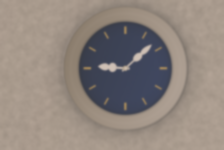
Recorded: 9.08
